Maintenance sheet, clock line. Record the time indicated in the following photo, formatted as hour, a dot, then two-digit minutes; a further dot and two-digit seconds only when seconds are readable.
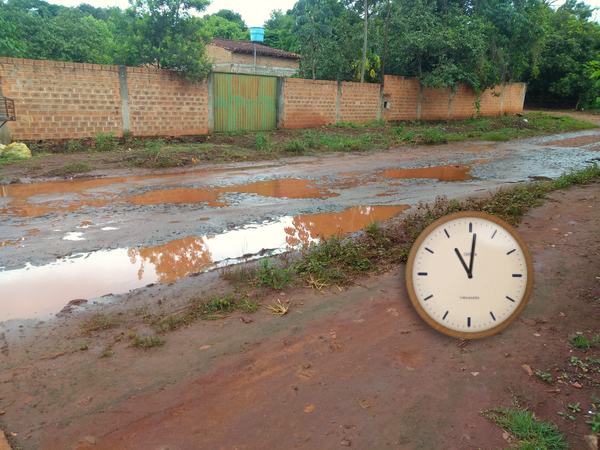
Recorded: 11.01
